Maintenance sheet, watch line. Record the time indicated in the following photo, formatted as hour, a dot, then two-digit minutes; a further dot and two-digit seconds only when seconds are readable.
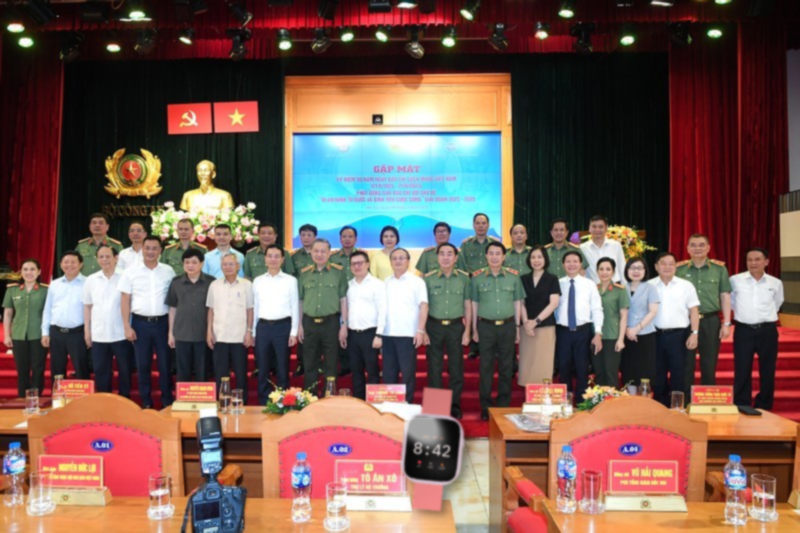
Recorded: 8.42
